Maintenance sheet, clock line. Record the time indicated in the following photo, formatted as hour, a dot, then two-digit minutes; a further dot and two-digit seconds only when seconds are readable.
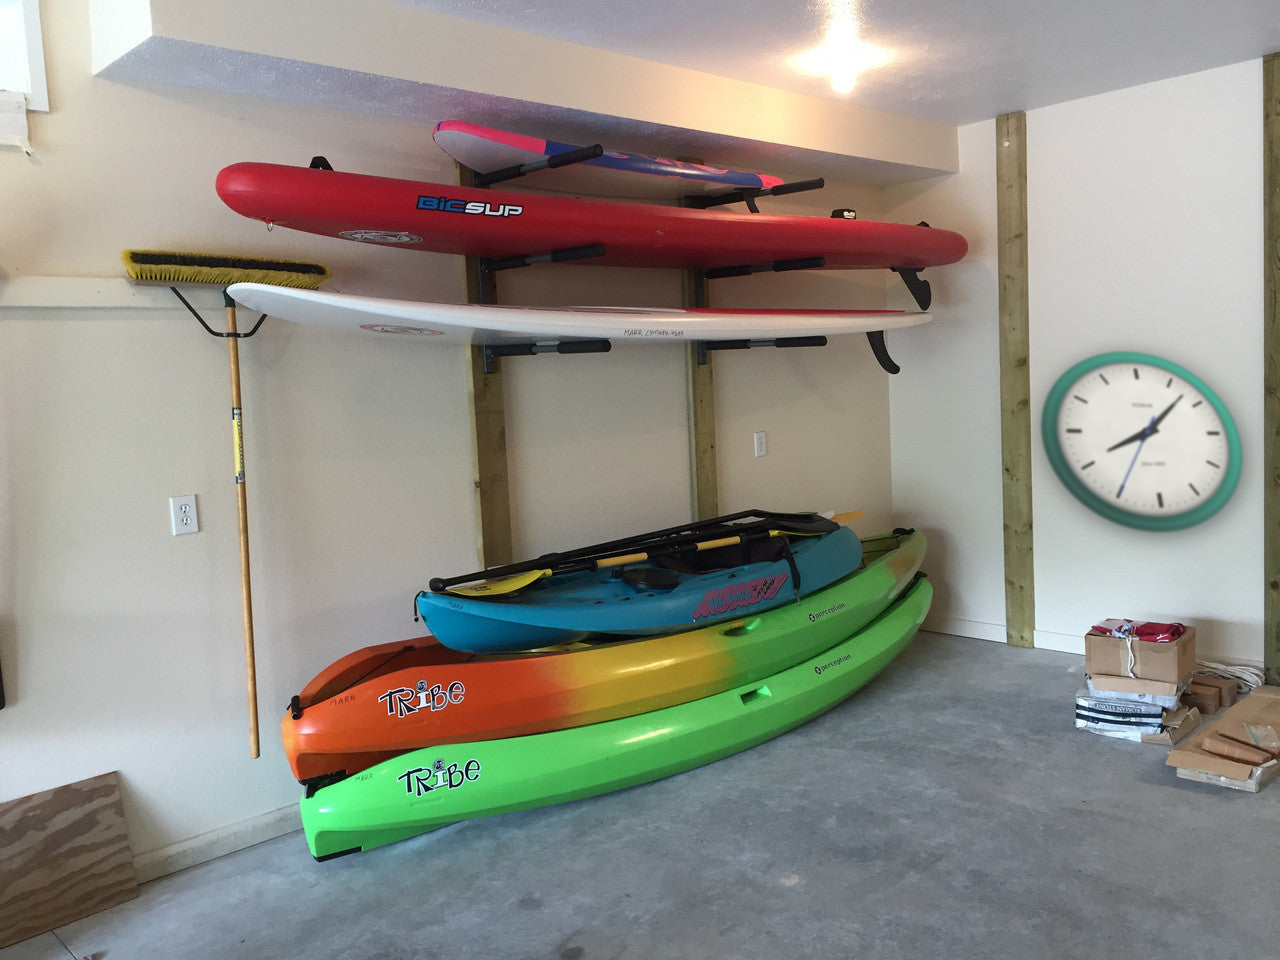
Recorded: 8.07.35
